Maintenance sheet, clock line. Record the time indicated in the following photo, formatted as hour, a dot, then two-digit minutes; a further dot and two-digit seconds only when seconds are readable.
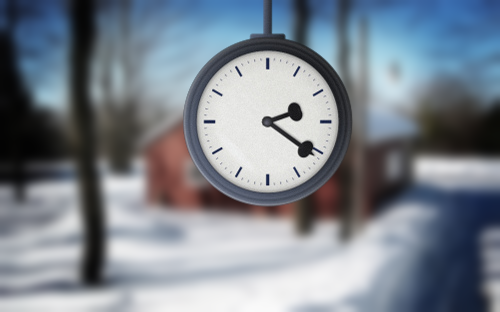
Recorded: 2.21
